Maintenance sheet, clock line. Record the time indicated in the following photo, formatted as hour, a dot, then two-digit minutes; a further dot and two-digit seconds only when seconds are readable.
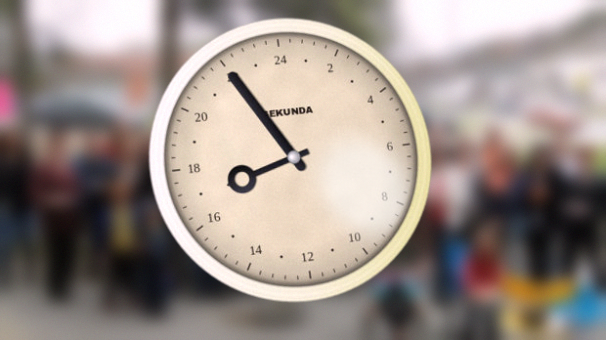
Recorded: 16.55
